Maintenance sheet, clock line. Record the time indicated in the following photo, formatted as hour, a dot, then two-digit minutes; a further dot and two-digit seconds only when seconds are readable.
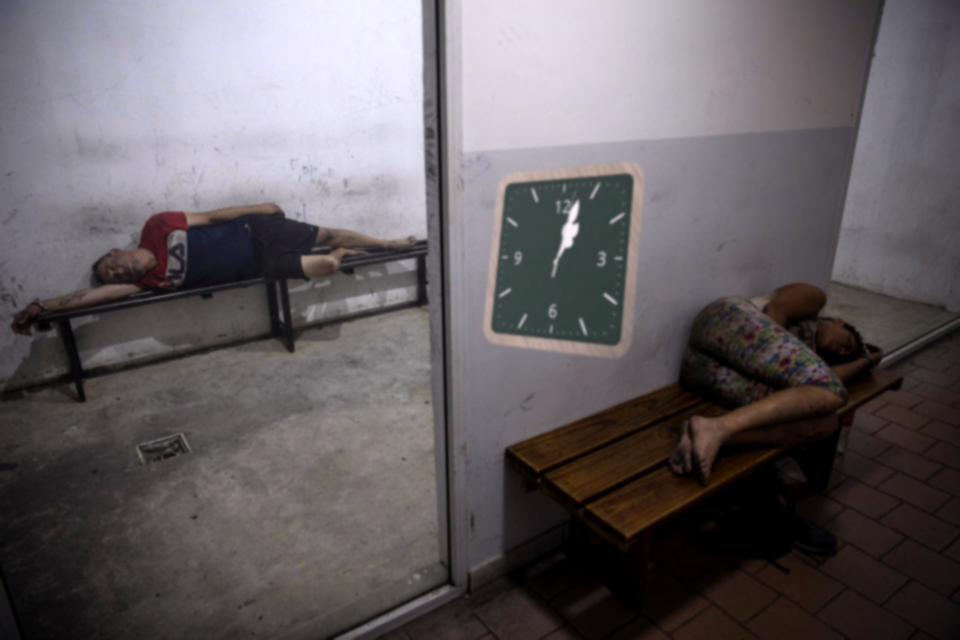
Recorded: 1.03.02
